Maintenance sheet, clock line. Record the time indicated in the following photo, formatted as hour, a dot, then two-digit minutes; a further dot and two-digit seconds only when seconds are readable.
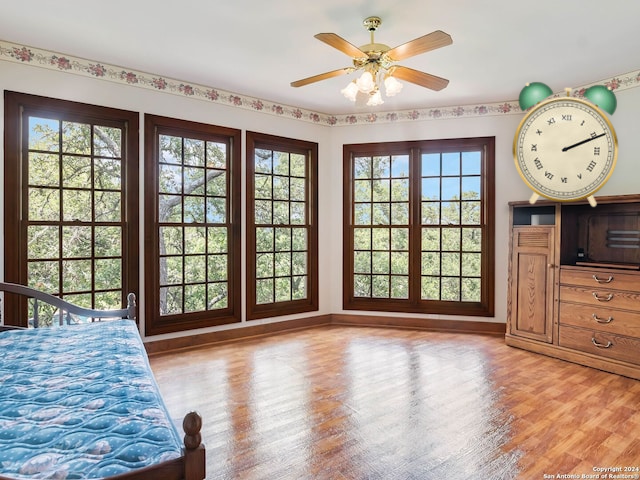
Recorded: 2.11
